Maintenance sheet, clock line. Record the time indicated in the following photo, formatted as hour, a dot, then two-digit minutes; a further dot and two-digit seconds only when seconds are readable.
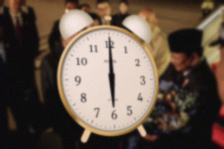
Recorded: 6.00
